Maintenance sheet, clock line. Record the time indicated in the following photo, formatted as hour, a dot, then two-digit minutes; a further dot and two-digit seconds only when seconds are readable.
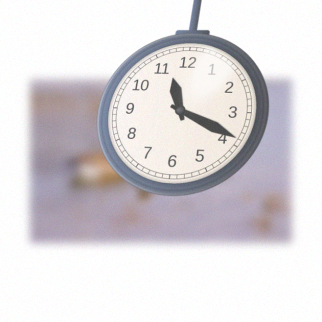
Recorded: 11.19
